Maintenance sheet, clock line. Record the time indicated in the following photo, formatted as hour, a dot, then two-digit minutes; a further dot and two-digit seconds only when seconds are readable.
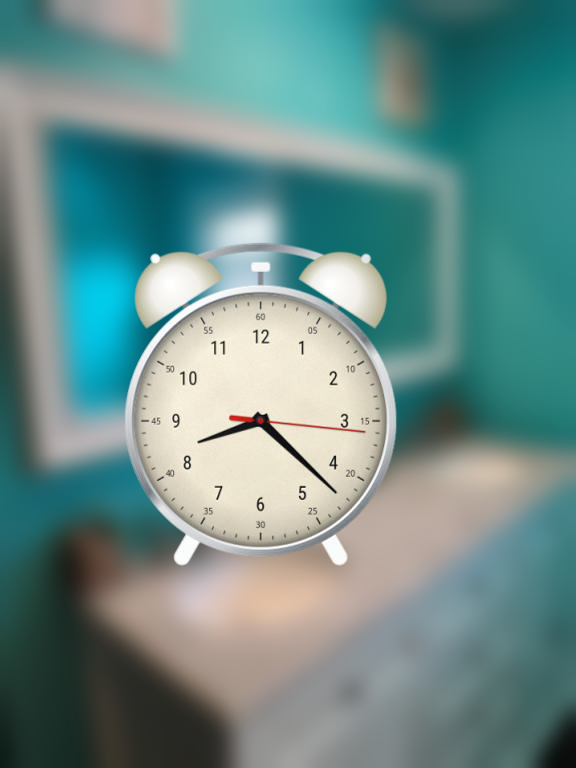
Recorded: 8.22.16
